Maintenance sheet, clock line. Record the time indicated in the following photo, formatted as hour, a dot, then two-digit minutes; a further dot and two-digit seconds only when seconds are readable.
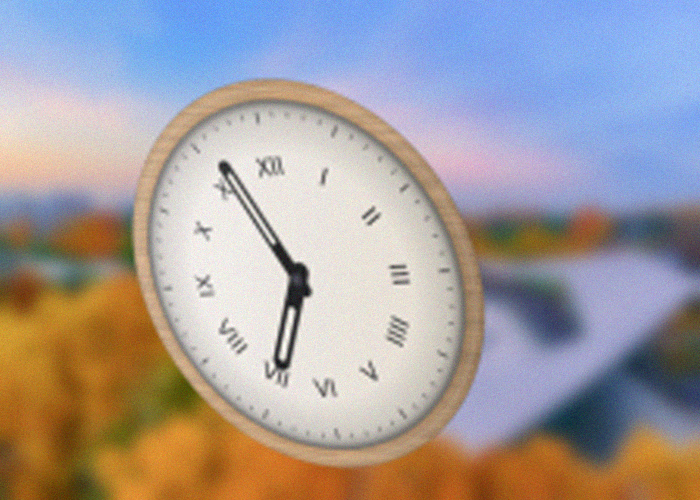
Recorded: 6.56
